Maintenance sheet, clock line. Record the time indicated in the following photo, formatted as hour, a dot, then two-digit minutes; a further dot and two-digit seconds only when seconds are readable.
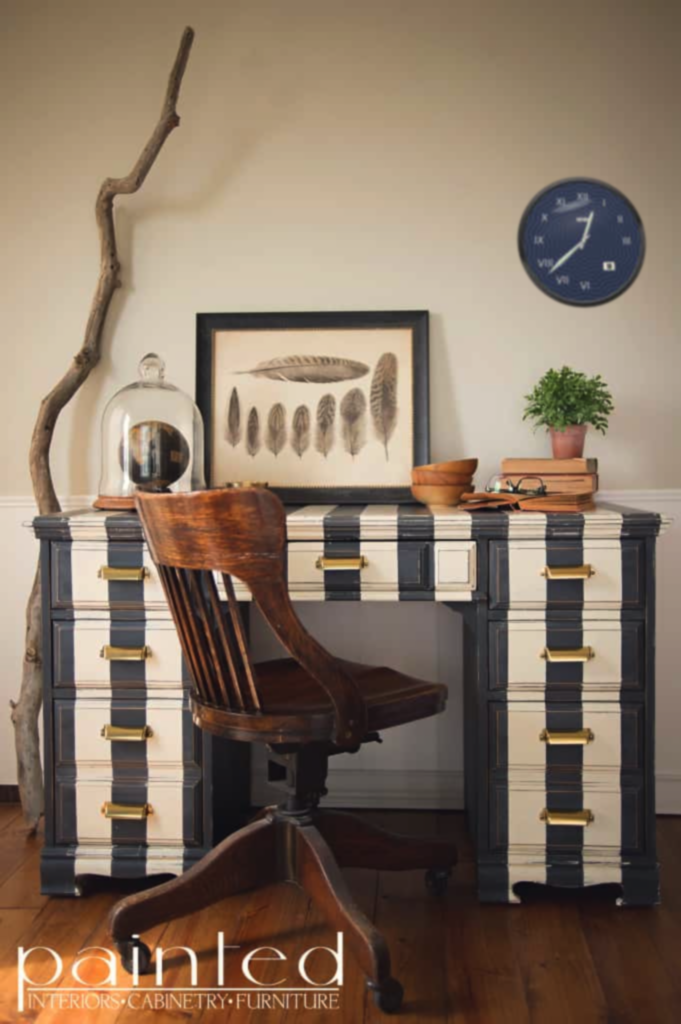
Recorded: 12.38
